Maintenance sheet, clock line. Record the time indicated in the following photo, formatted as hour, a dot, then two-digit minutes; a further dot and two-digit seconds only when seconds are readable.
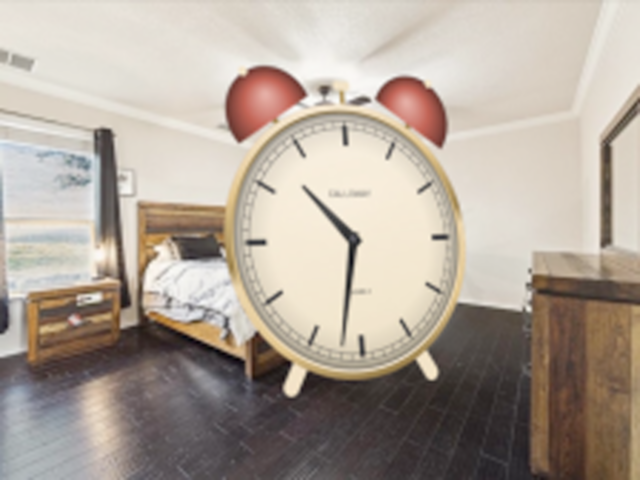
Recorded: 10.32
